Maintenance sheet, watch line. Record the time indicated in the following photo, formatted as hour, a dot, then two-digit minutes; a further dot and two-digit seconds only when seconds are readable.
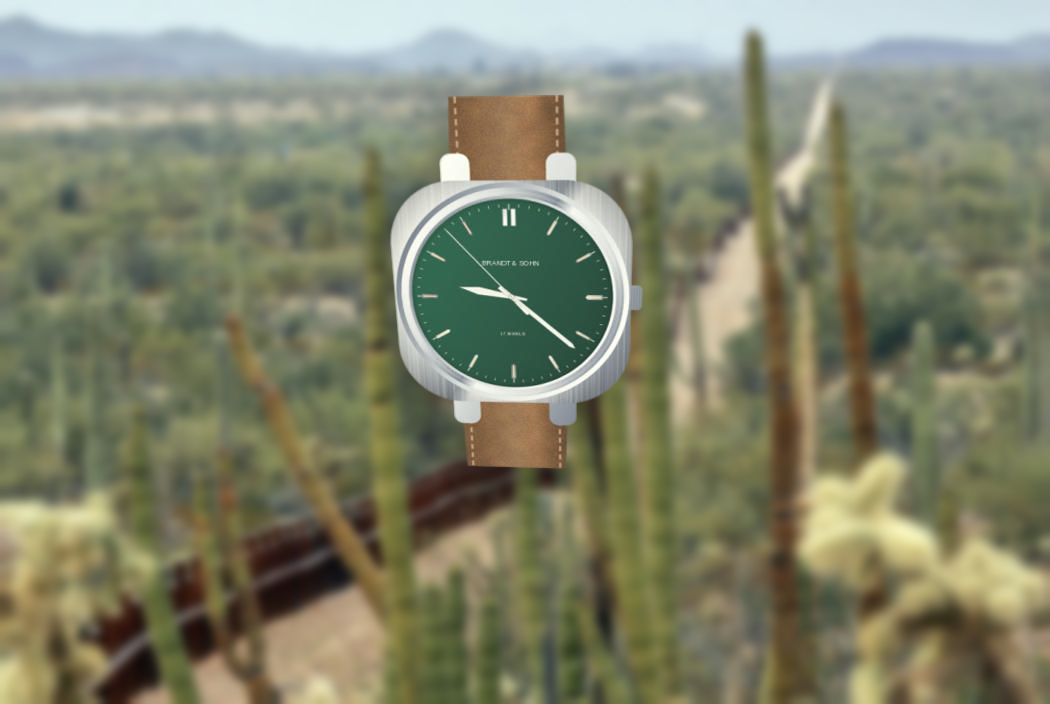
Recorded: 9.21.53
